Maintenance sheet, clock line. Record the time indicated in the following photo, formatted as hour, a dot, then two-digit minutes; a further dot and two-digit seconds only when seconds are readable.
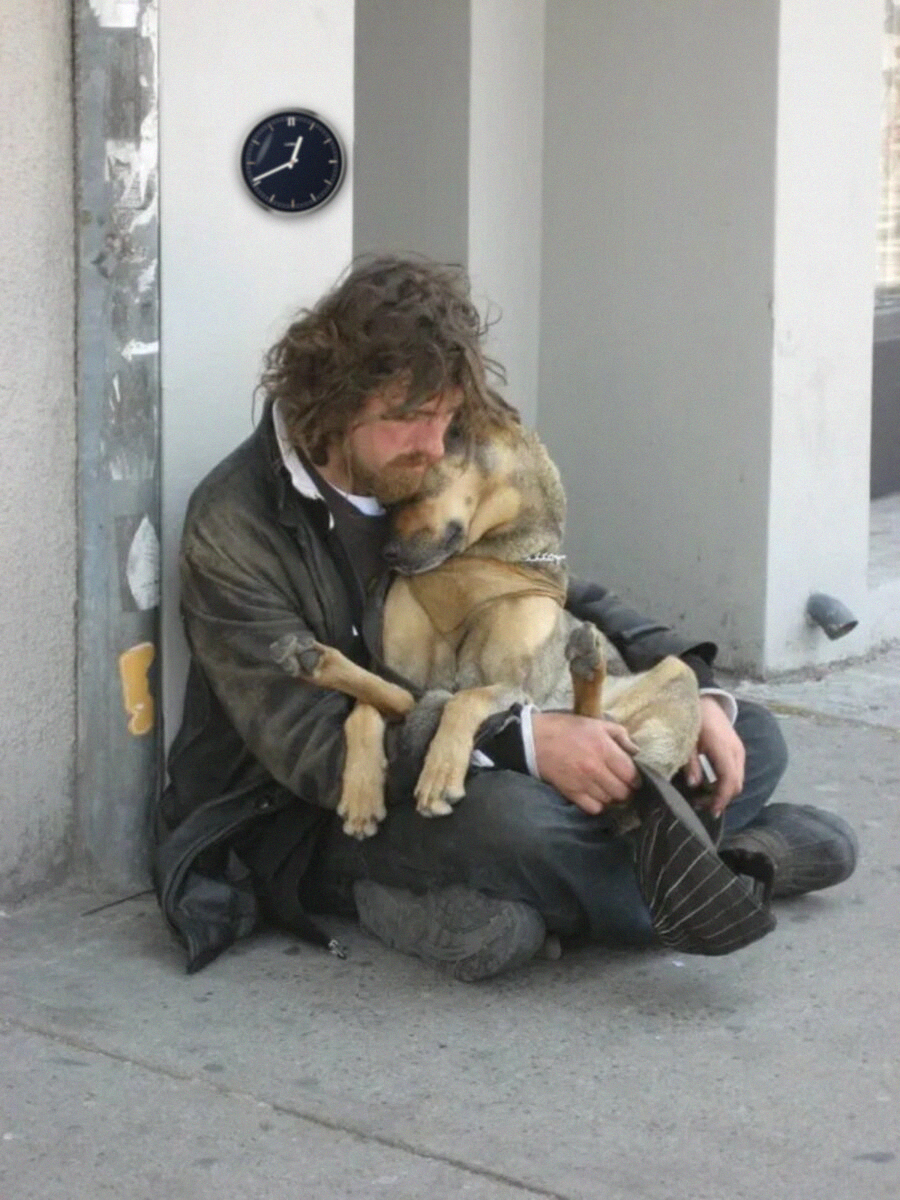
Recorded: 12.41
